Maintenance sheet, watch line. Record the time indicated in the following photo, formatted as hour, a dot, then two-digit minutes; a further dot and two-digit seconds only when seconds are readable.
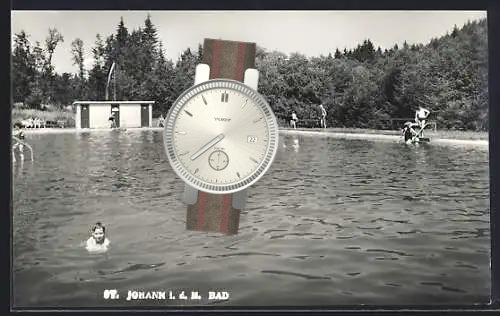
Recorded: 7.38
